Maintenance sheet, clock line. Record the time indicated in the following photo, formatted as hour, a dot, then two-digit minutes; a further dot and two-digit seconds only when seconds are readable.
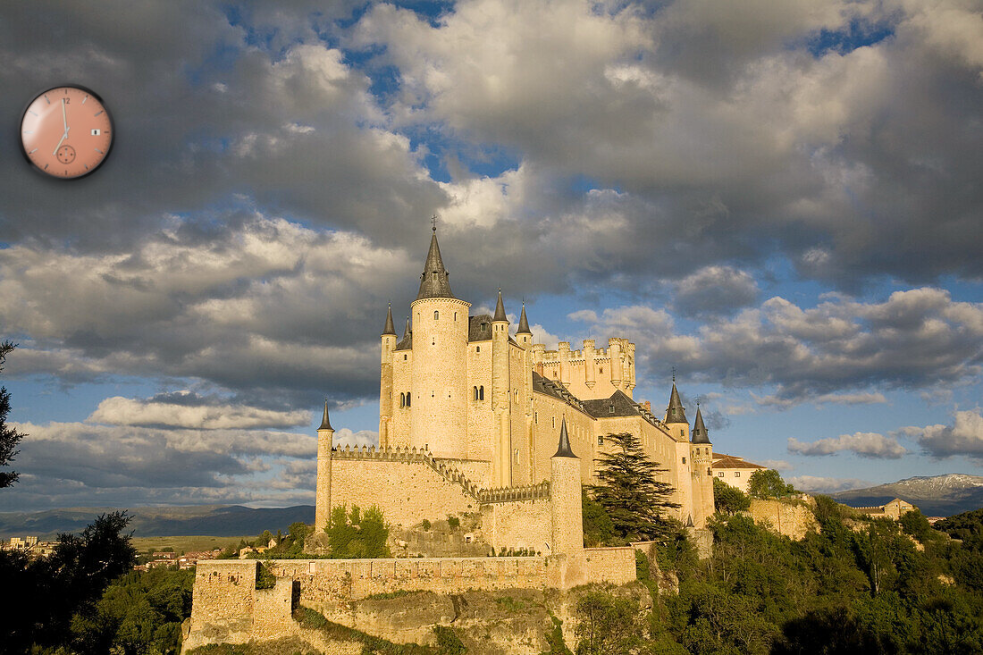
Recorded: 6.59
